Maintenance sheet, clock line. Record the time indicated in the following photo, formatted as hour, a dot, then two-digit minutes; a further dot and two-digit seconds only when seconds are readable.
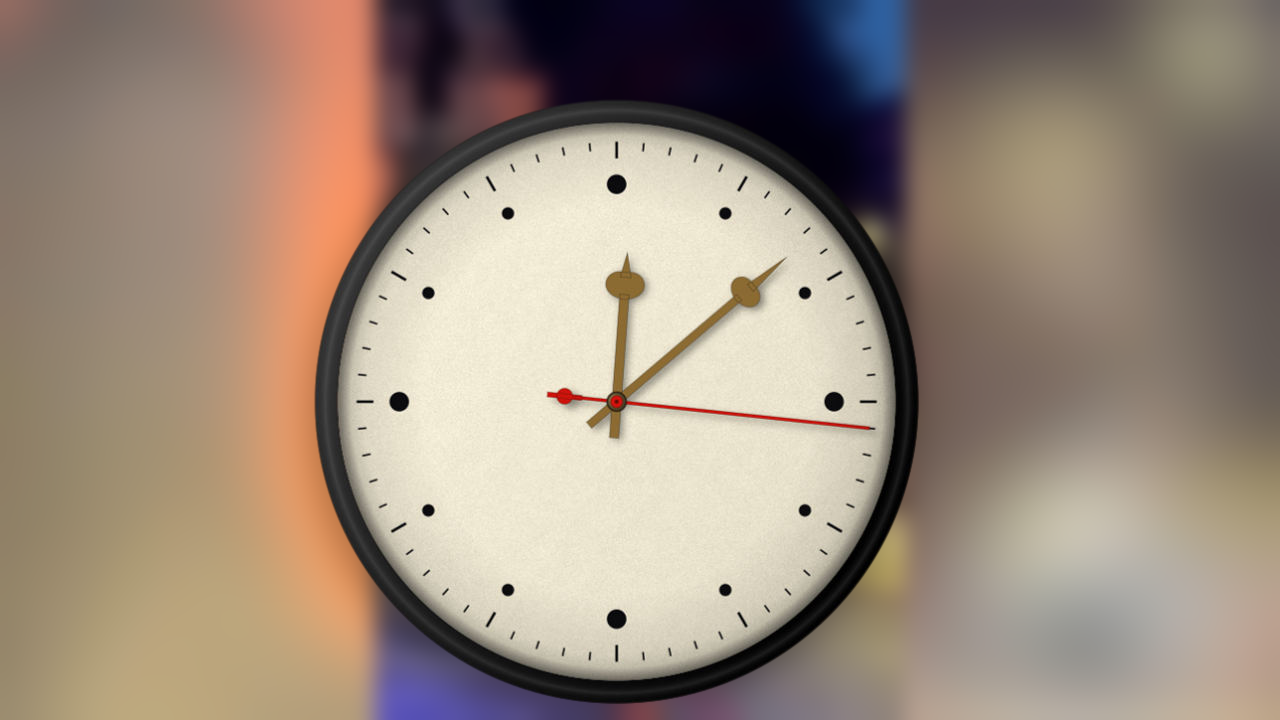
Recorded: 12.08.16
